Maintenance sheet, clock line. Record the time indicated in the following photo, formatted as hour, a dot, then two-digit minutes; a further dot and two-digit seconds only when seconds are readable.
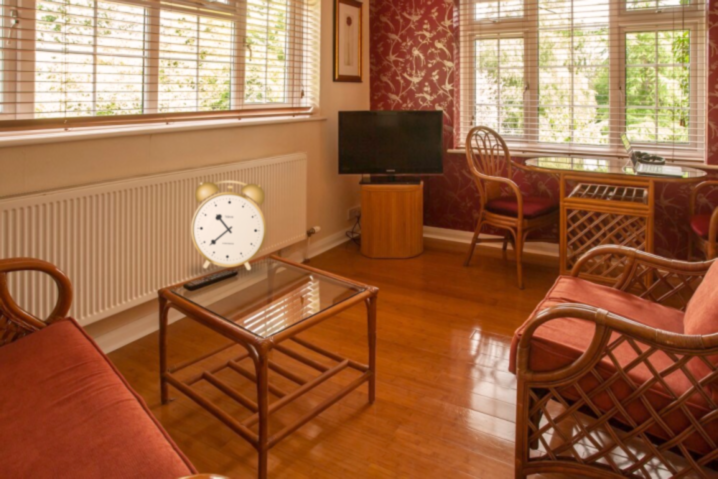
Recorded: 10.38
